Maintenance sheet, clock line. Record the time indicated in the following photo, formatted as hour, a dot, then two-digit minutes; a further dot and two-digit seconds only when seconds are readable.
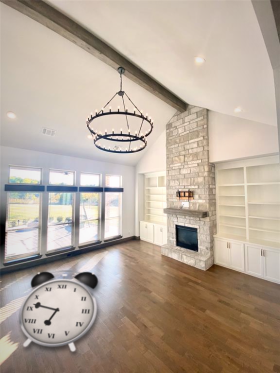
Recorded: 6.47
